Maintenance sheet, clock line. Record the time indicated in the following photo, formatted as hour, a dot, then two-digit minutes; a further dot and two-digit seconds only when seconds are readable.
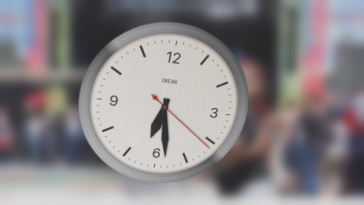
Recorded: 6.28.21
